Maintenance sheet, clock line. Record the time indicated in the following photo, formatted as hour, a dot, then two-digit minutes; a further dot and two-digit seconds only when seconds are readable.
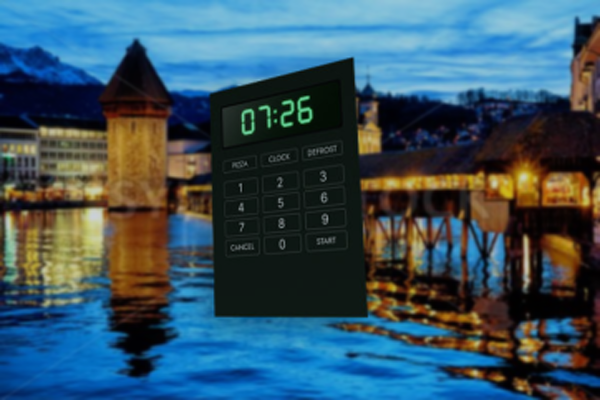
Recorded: 7.26
